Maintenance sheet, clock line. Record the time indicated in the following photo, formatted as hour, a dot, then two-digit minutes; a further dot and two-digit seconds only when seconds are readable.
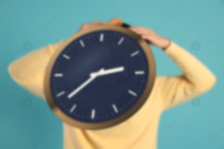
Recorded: 2.38
